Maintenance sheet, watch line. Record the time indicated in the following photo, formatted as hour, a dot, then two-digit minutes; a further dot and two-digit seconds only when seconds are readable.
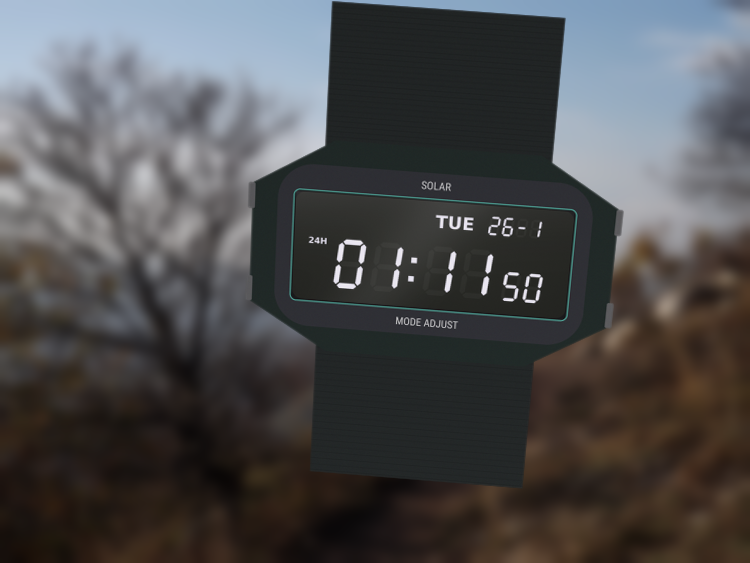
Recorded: 1.11.50
